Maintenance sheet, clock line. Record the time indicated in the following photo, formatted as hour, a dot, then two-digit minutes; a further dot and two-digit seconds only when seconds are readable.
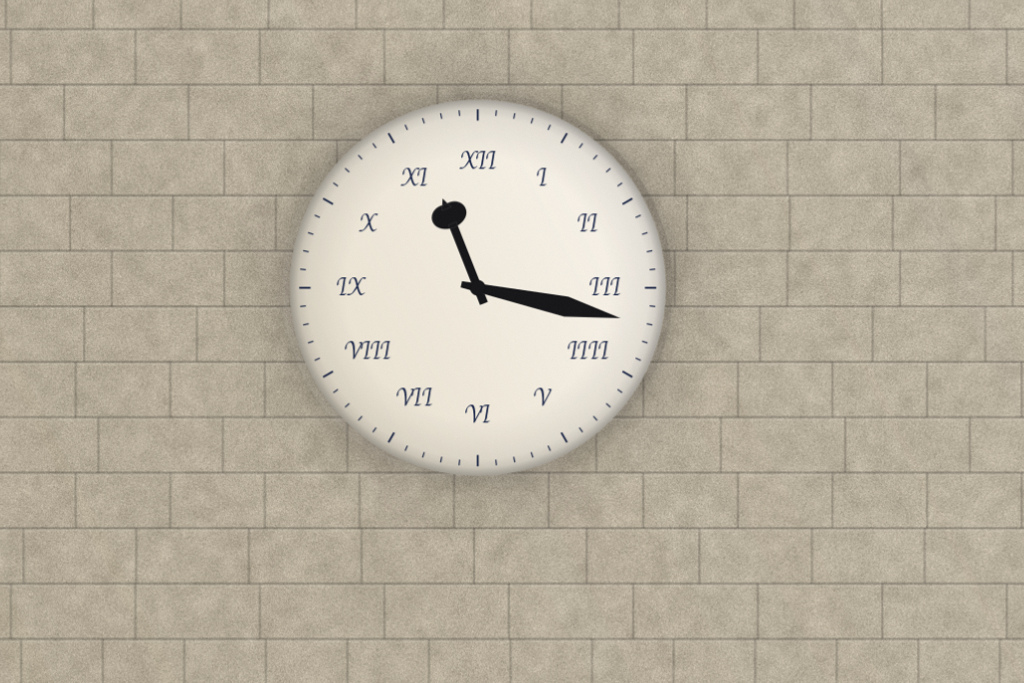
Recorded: 11.17
